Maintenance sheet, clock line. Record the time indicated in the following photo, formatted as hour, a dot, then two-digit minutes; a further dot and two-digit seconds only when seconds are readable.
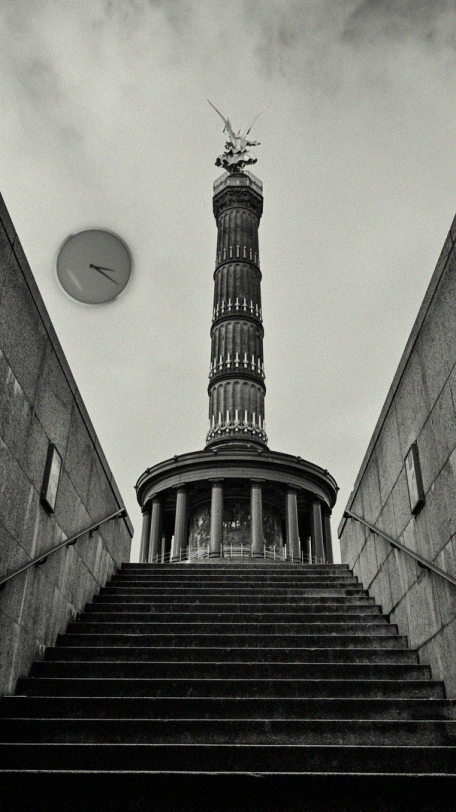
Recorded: 3.21
